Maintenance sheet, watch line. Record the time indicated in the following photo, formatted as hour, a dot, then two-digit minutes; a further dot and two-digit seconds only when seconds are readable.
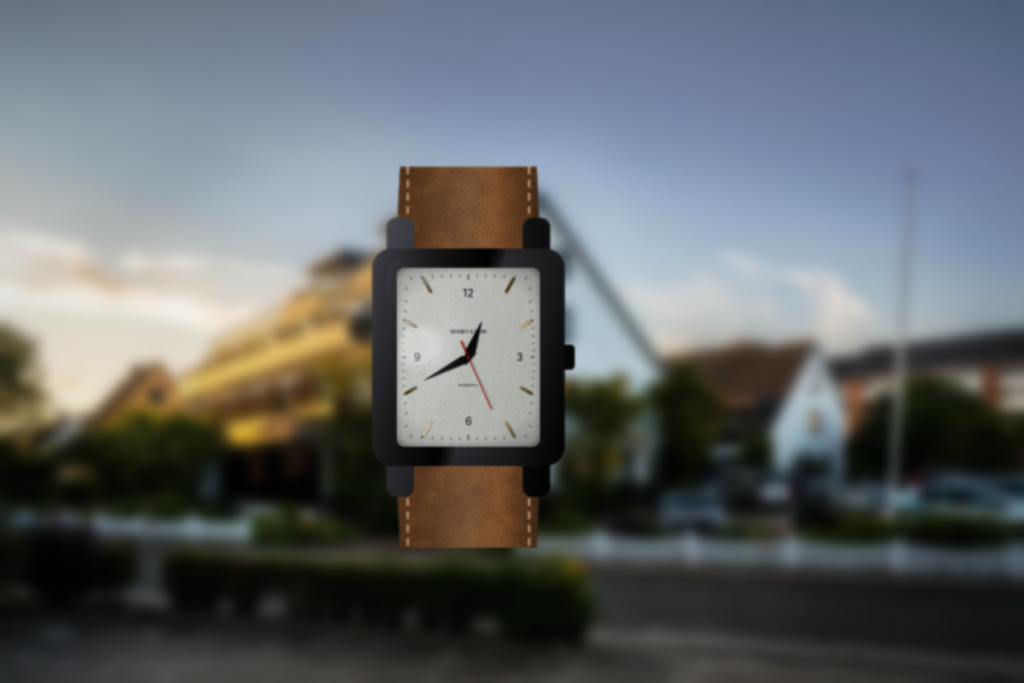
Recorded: 12.40.26
